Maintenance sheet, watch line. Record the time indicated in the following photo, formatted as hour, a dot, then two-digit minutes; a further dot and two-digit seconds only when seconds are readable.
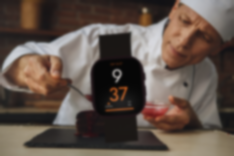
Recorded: 9.37
